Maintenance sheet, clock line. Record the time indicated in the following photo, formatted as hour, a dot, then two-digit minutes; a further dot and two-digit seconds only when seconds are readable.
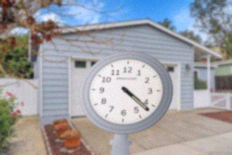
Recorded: 4.22
